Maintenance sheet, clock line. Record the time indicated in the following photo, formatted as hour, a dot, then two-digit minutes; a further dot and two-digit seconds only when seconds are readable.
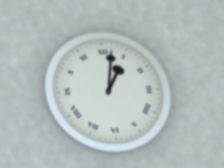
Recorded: 1.02
